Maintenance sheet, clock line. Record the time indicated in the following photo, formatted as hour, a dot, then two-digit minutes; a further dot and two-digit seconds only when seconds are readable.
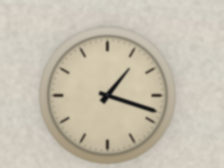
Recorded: 1.18
